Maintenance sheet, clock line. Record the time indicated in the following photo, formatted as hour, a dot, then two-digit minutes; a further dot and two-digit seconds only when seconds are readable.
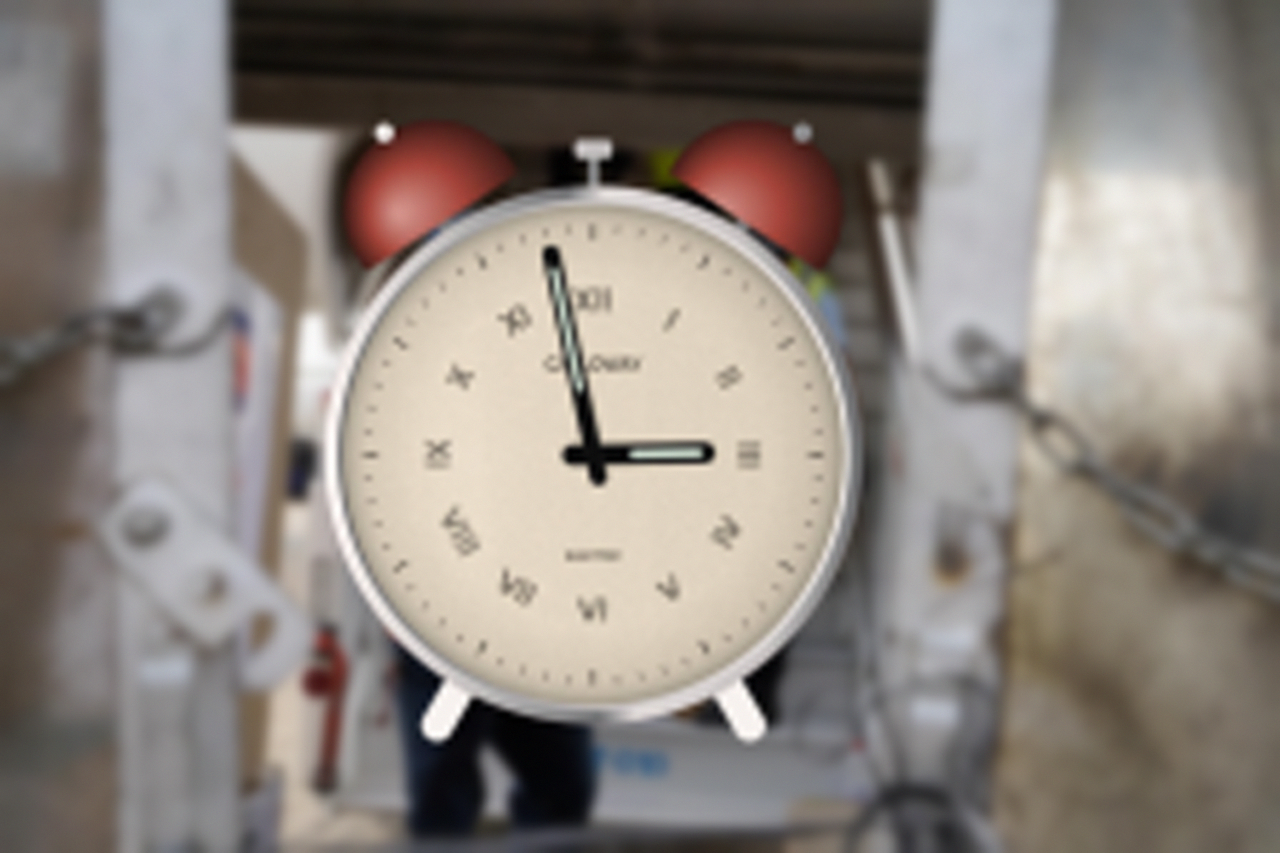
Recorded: 2.58
